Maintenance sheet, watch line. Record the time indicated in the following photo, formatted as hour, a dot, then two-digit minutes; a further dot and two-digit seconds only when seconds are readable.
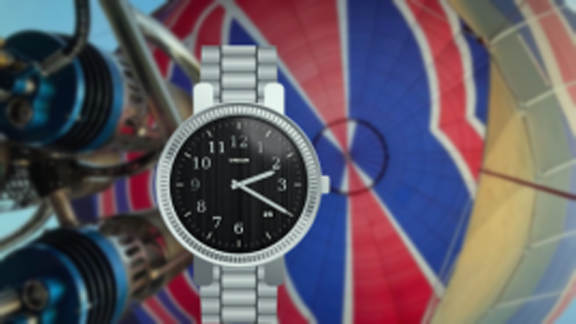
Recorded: 2.20
